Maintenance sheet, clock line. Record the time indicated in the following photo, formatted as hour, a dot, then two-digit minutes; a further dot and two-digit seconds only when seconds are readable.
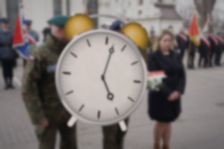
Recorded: 5.02
